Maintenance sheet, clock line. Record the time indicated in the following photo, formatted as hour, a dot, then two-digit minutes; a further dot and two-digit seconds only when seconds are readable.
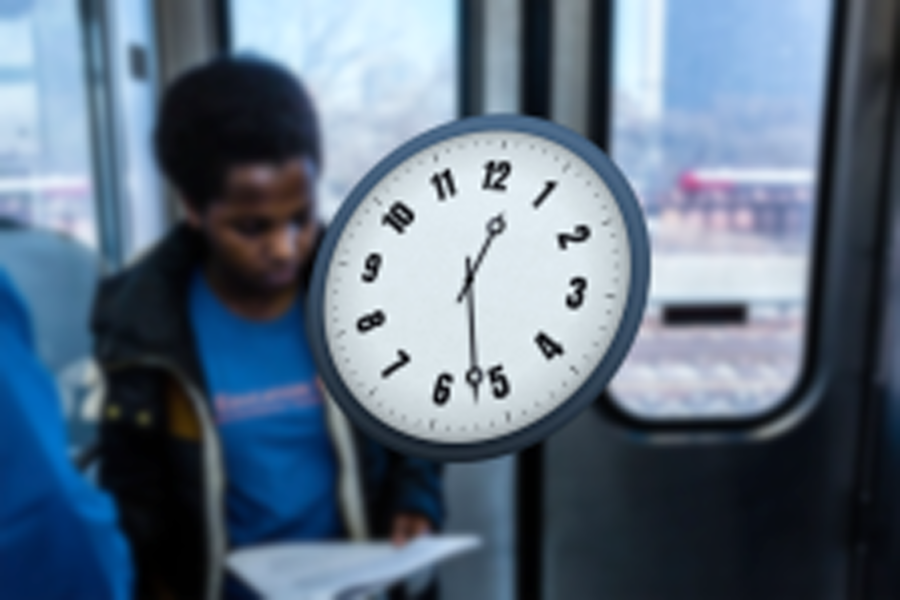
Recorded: 12.27
